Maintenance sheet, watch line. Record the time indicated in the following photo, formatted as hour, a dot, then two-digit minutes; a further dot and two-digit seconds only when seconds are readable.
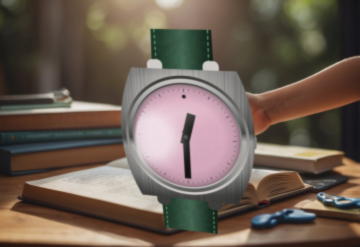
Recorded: 12.30
